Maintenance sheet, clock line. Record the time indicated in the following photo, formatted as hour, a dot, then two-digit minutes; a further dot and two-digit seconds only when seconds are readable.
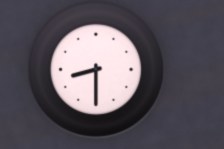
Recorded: 8.30
